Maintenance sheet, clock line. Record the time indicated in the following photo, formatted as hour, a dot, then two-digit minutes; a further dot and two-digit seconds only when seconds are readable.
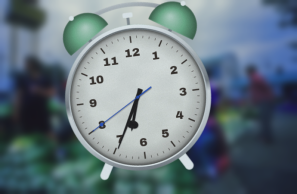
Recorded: 6.34.40
